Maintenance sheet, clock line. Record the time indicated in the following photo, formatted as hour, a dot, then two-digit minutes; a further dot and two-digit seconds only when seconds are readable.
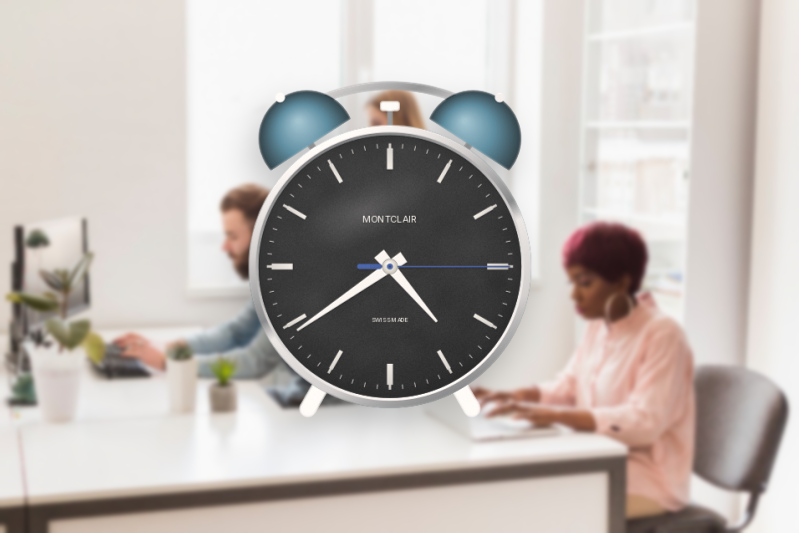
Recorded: 4.39.15
